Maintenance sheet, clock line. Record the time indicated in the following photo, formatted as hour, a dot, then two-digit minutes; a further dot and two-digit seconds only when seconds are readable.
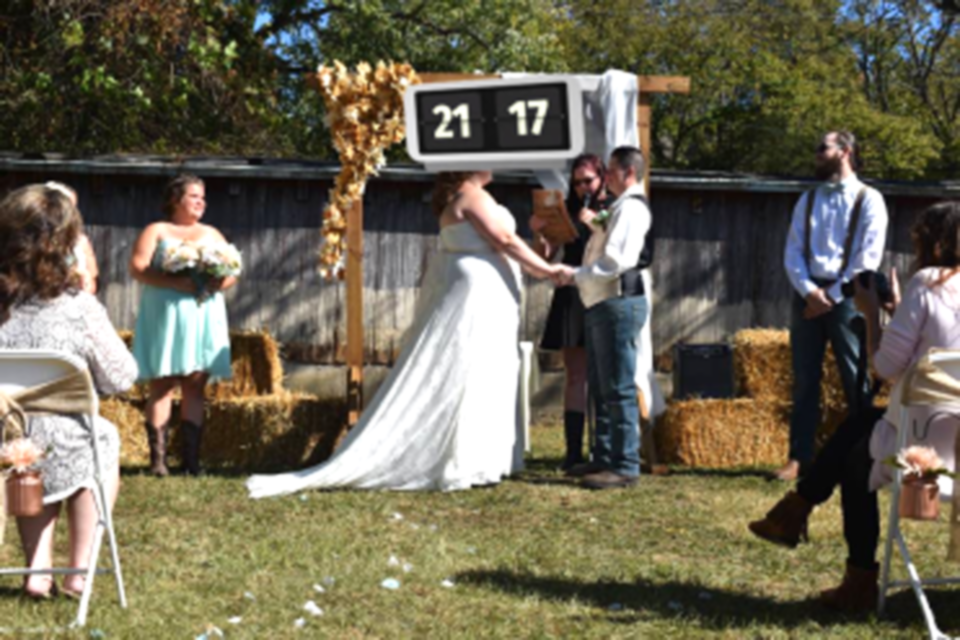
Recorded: 21.17
